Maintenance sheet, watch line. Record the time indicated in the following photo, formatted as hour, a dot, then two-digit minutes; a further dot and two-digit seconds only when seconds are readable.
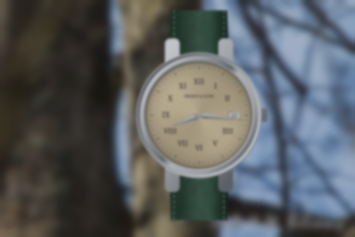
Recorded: 8.16
